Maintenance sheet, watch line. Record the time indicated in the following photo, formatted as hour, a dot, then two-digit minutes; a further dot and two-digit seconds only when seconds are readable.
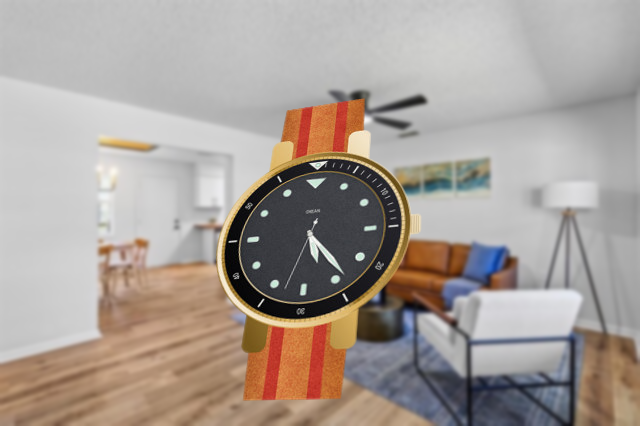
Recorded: 5.23.33
